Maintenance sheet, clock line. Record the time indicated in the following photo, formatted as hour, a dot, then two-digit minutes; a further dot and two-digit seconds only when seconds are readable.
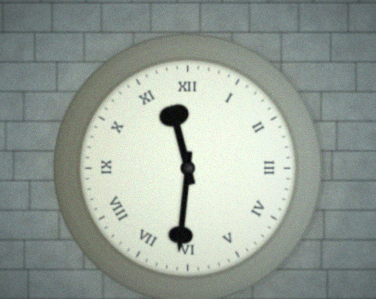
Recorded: 11.31
